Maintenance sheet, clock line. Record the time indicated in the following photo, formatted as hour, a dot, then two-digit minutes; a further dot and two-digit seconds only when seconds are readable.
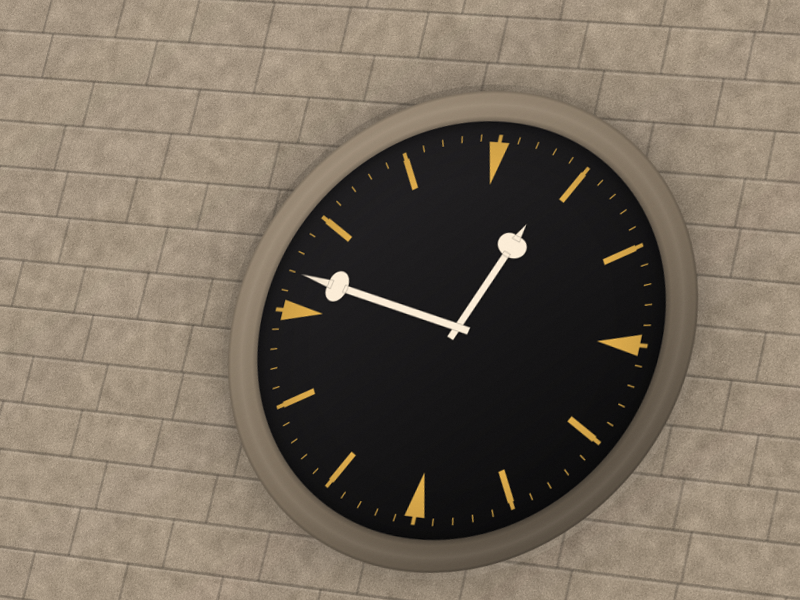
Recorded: 12.47
